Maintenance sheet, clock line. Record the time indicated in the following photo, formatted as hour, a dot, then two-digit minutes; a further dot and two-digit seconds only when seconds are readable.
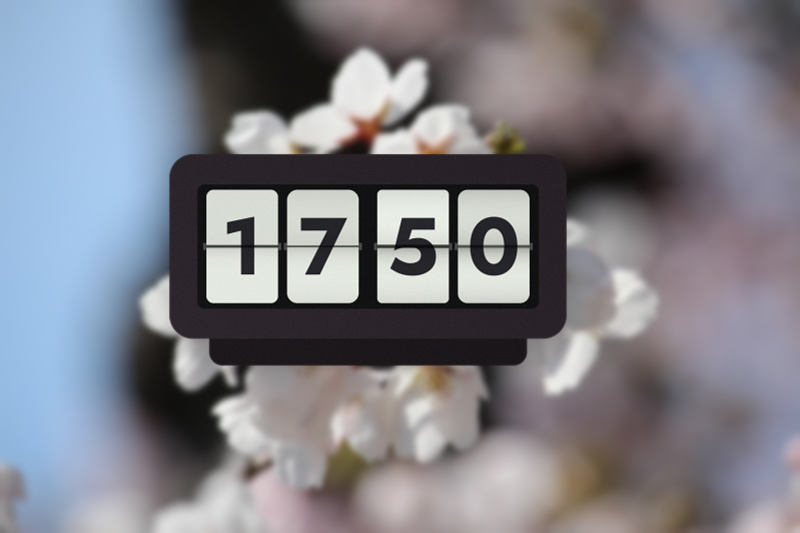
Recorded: 17.50
